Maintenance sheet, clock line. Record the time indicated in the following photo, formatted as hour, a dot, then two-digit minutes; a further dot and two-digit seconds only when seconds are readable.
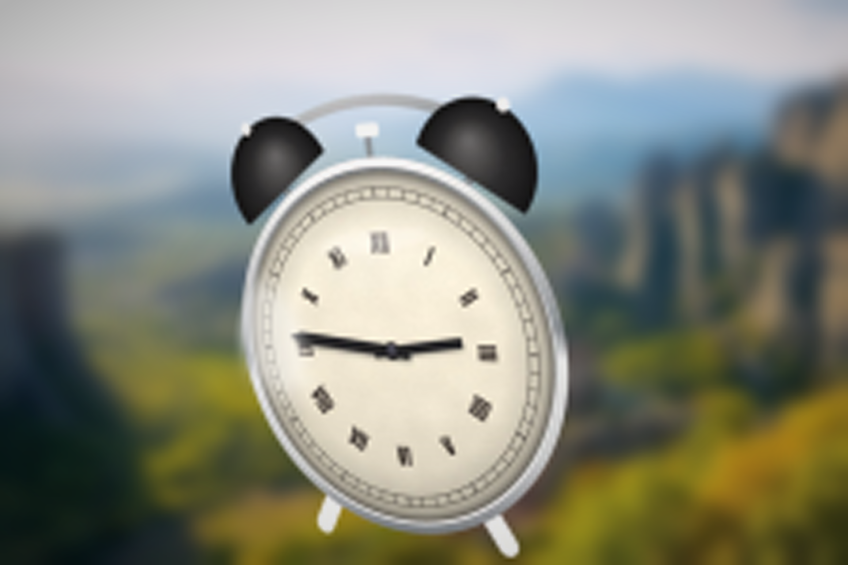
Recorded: 2.46
